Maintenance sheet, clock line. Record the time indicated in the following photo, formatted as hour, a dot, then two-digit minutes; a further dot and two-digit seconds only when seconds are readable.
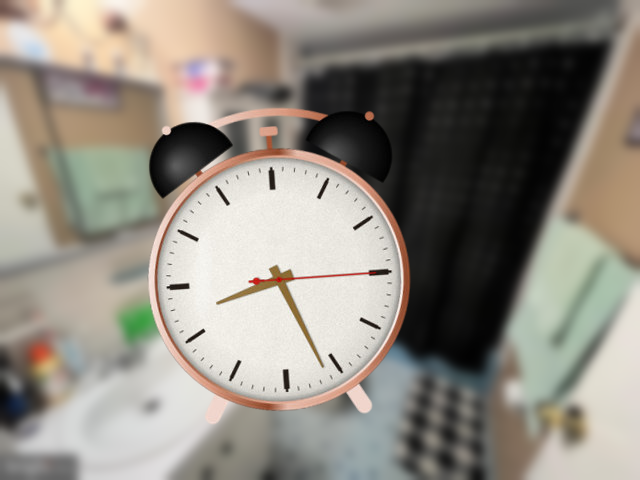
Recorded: 8.26.15
